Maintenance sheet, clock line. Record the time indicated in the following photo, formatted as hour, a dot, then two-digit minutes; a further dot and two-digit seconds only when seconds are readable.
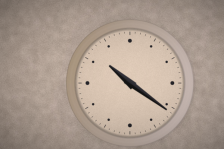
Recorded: 10.21
